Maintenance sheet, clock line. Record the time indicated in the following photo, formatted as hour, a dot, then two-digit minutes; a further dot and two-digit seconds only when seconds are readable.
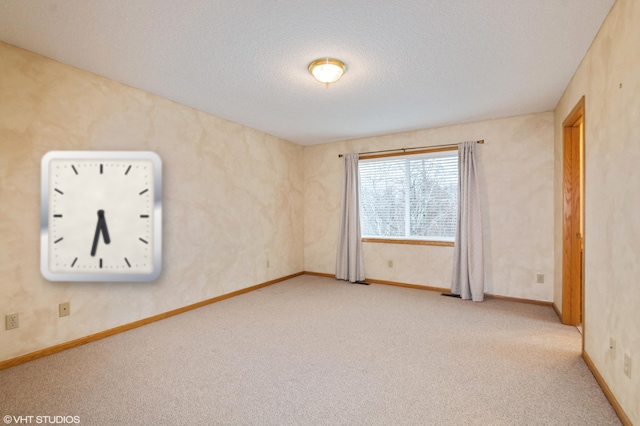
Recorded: 5.32
